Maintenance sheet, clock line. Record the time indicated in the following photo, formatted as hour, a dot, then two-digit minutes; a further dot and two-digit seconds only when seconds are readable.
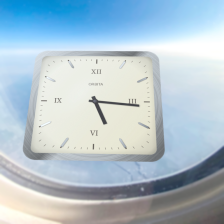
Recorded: 5.16
